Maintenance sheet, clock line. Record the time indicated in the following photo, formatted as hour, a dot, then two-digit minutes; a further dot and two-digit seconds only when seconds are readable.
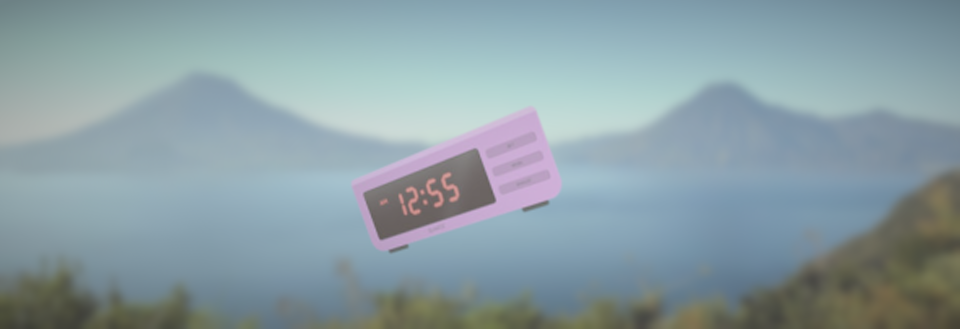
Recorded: 12.55
